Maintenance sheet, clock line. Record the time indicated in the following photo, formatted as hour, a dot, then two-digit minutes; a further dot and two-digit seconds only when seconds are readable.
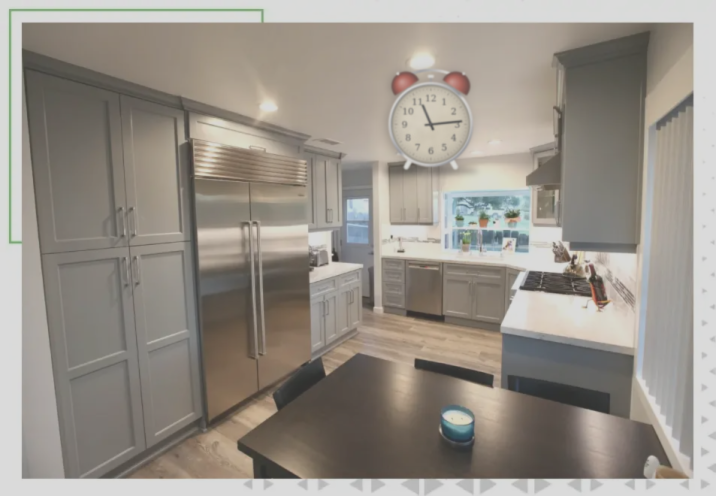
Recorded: 11.14
